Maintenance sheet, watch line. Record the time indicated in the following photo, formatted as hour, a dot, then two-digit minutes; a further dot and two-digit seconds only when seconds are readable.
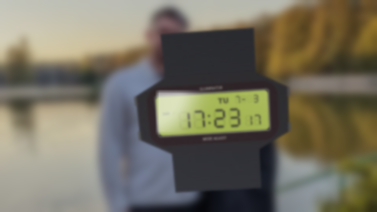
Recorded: 17.23.17
